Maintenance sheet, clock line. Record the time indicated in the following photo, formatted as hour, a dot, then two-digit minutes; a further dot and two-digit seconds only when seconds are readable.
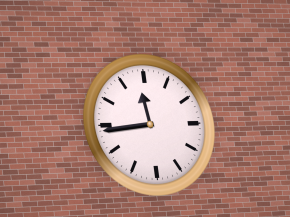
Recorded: 11.44
